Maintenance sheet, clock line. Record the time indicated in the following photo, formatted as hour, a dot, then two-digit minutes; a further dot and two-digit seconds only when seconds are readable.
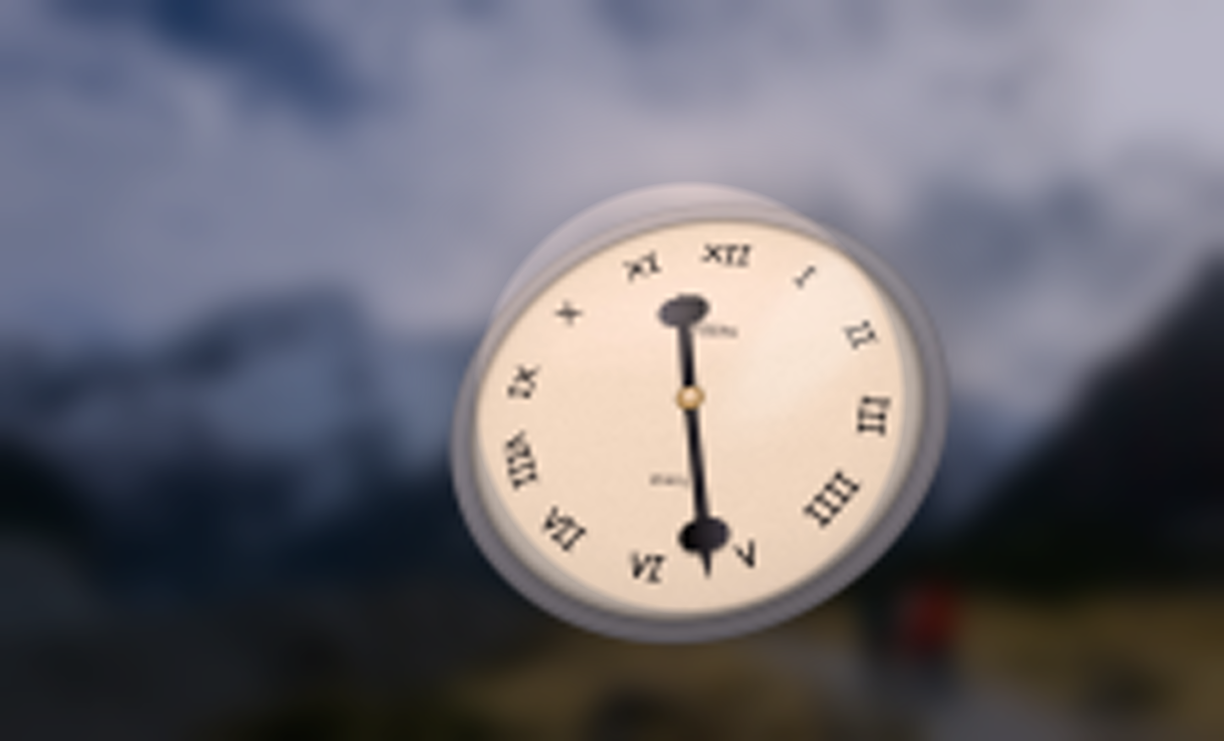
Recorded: 11.27
